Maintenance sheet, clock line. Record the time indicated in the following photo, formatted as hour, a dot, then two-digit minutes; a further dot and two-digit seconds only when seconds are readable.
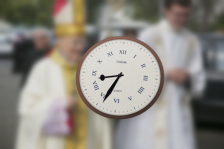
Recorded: 8.34
